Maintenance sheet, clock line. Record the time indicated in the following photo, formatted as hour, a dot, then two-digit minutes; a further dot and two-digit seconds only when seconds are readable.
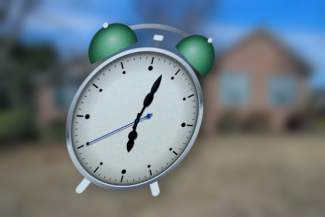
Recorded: 6.02.40
